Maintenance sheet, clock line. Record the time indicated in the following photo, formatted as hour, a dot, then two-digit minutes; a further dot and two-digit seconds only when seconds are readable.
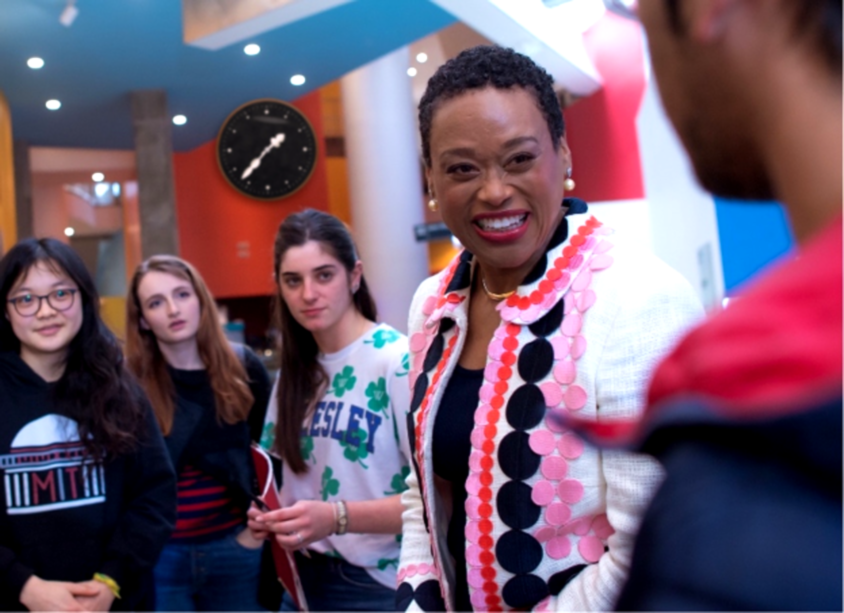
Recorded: 1.37
